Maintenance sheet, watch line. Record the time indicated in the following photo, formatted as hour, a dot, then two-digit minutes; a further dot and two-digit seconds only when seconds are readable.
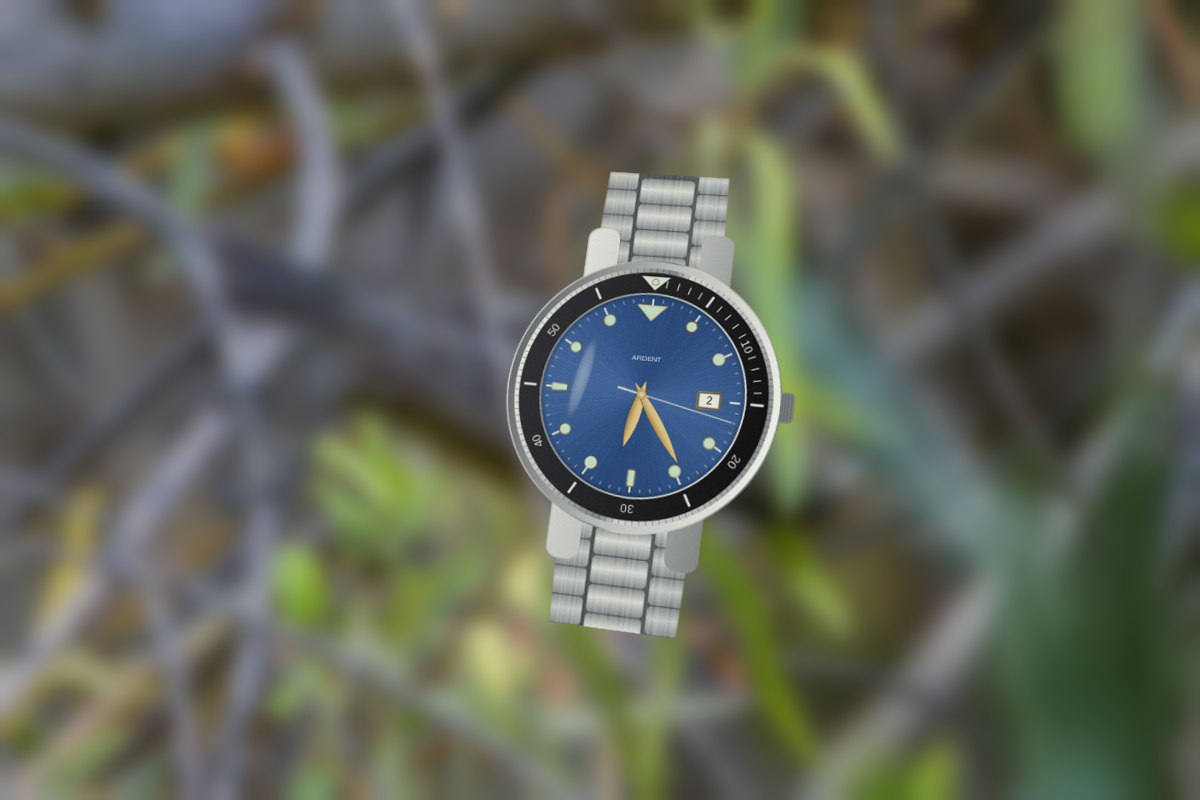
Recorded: 6.24.17
